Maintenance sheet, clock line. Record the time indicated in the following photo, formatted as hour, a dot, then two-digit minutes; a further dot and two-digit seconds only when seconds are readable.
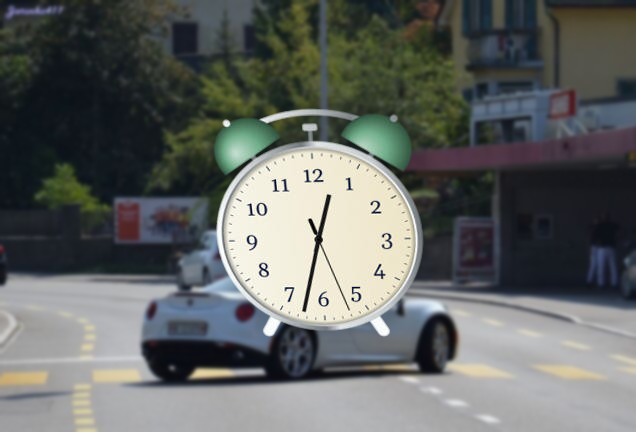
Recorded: 12.32.27
